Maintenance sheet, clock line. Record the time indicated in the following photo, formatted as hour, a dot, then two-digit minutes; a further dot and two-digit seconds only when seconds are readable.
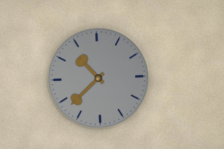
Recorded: 10.38
